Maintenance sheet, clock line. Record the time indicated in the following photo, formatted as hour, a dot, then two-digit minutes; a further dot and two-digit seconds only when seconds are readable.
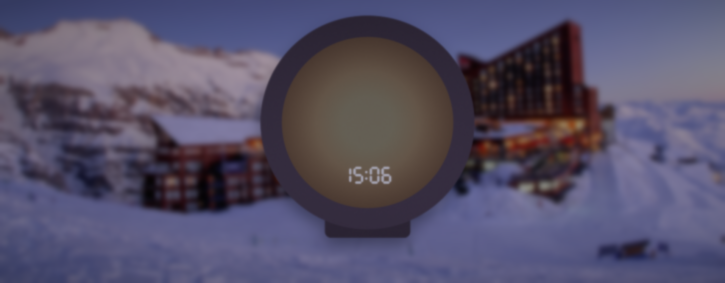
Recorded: 15.06
